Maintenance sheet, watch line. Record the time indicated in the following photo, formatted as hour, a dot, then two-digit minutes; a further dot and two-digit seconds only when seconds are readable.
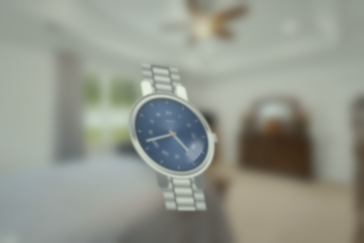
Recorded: 4.42
